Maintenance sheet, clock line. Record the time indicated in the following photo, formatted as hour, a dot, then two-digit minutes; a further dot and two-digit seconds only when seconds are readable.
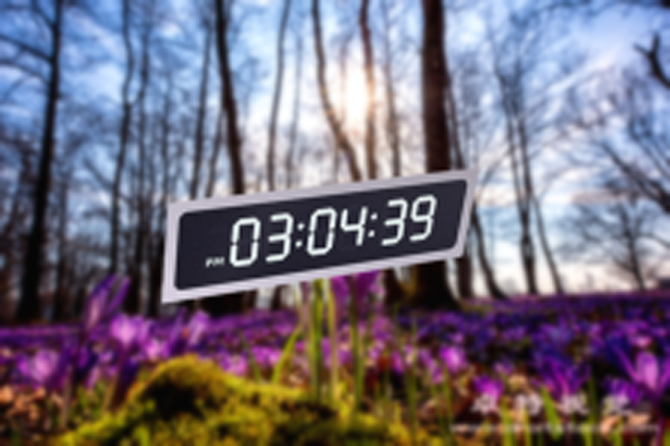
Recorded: 3.04.39
